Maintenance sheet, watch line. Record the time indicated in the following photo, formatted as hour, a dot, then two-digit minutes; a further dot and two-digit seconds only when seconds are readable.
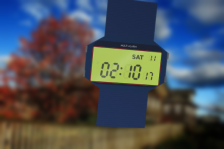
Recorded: 2.10.17
